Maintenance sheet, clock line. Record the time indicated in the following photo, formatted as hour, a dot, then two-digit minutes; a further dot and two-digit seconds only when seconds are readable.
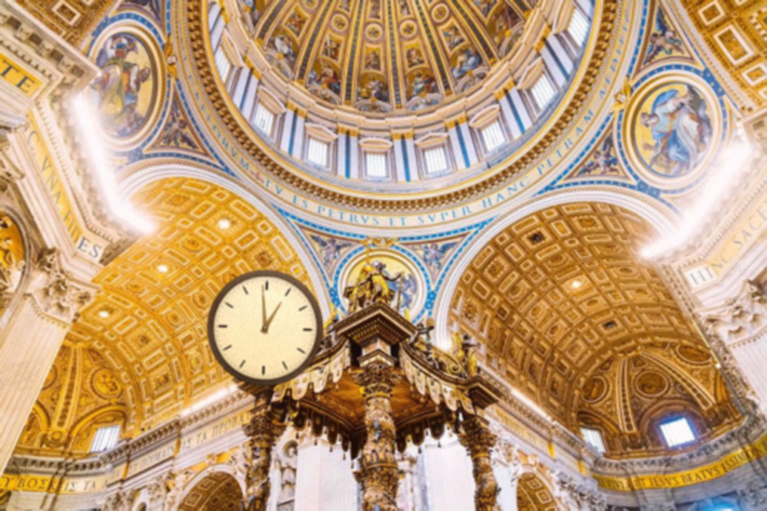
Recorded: 12.59
